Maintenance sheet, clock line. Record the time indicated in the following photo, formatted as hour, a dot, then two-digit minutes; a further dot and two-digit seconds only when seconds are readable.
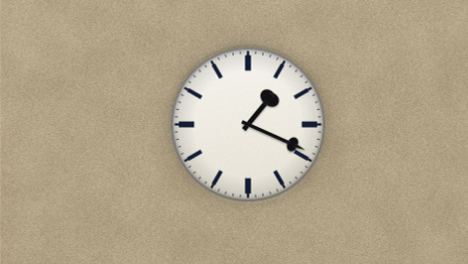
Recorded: 1.19
